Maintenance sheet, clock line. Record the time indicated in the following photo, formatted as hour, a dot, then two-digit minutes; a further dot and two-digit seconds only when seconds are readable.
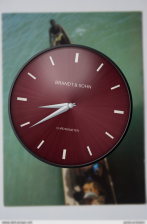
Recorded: 8.39
